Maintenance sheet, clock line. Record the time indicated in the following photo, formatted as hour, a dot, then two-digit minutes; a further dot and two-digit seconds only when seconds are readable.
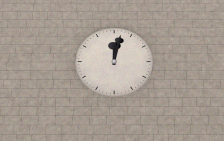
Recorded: 12.02
